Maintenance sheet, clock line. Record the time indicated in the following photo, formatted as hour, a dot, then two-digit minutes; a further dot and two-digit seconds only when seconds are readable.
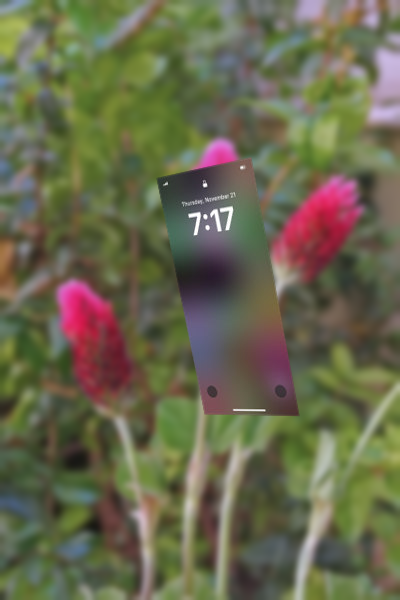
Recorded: 7.17
